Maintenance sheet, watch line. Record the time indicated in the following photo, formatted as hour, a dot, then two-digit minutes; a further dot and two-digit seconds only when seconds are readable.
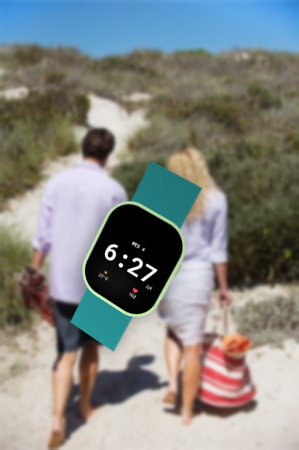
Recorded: 6.27
